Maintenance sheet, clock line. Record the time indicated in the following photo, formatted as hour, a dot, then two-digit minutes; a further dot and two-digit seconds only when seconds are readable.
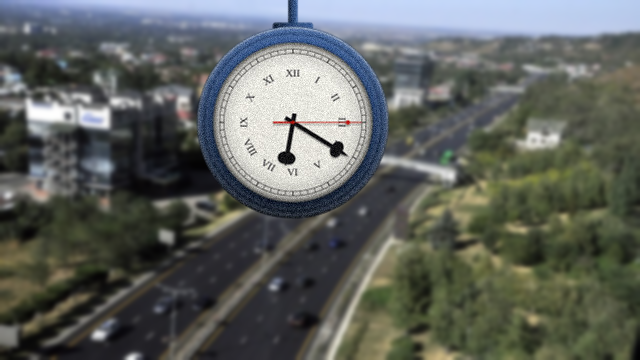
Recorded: 6.20.15
